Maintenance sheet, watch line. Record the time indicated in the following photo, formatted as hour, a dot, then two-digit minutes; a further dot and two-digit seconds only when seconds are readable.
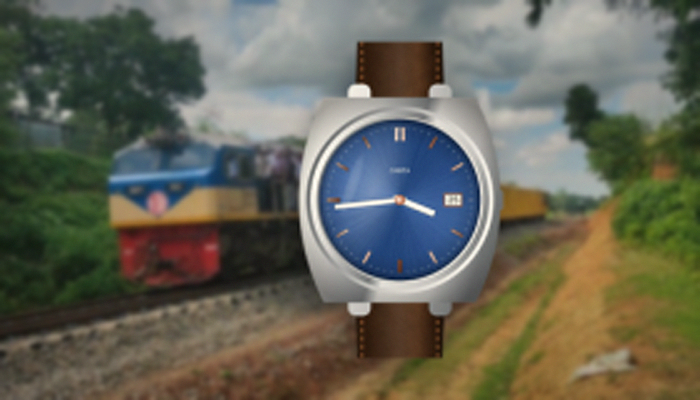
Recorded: 3.44
